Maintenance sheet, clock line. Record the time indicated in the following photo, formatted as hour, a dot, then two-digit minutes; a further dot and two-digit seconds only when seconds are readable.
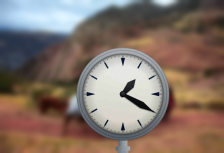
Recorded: 1.20
